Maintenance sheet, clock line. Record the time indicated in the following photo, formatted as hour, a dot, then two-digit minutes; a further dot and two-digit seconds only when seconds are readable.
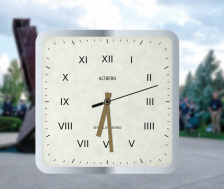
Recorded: 6.29.12
